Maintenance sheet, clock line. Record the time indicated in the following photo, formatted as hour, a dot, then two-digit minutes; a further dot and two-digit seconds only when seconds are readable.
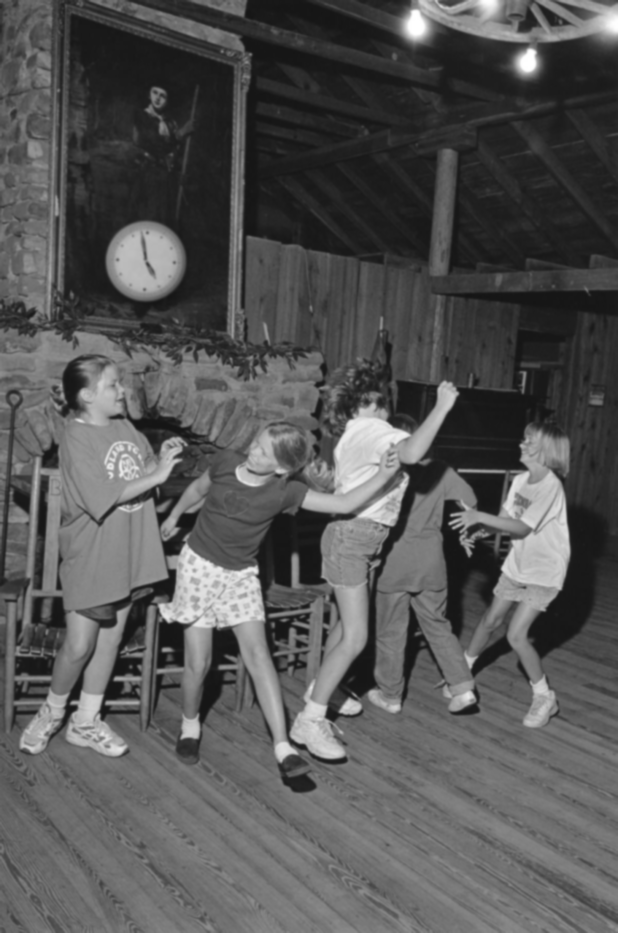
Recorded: 4.58
